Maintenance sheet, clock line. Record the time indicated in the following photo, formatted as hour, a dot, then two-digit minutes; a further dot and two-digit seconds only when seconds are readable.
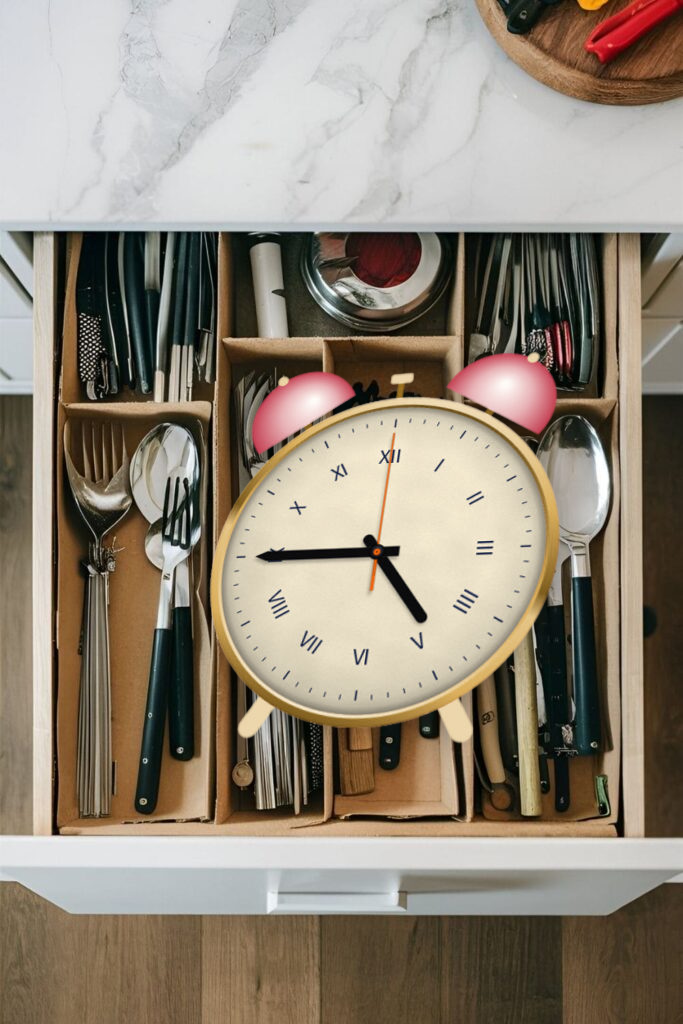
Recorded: 4.45.00
